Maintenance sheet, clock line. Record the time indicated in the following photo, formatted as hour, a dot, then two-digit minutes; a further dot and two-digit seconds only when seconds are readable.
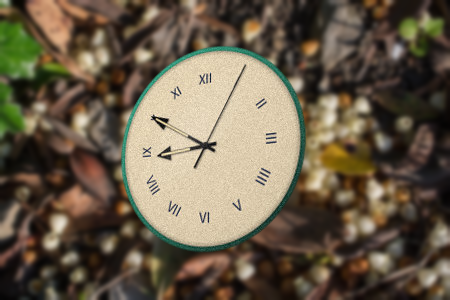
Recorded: 8.50.05
